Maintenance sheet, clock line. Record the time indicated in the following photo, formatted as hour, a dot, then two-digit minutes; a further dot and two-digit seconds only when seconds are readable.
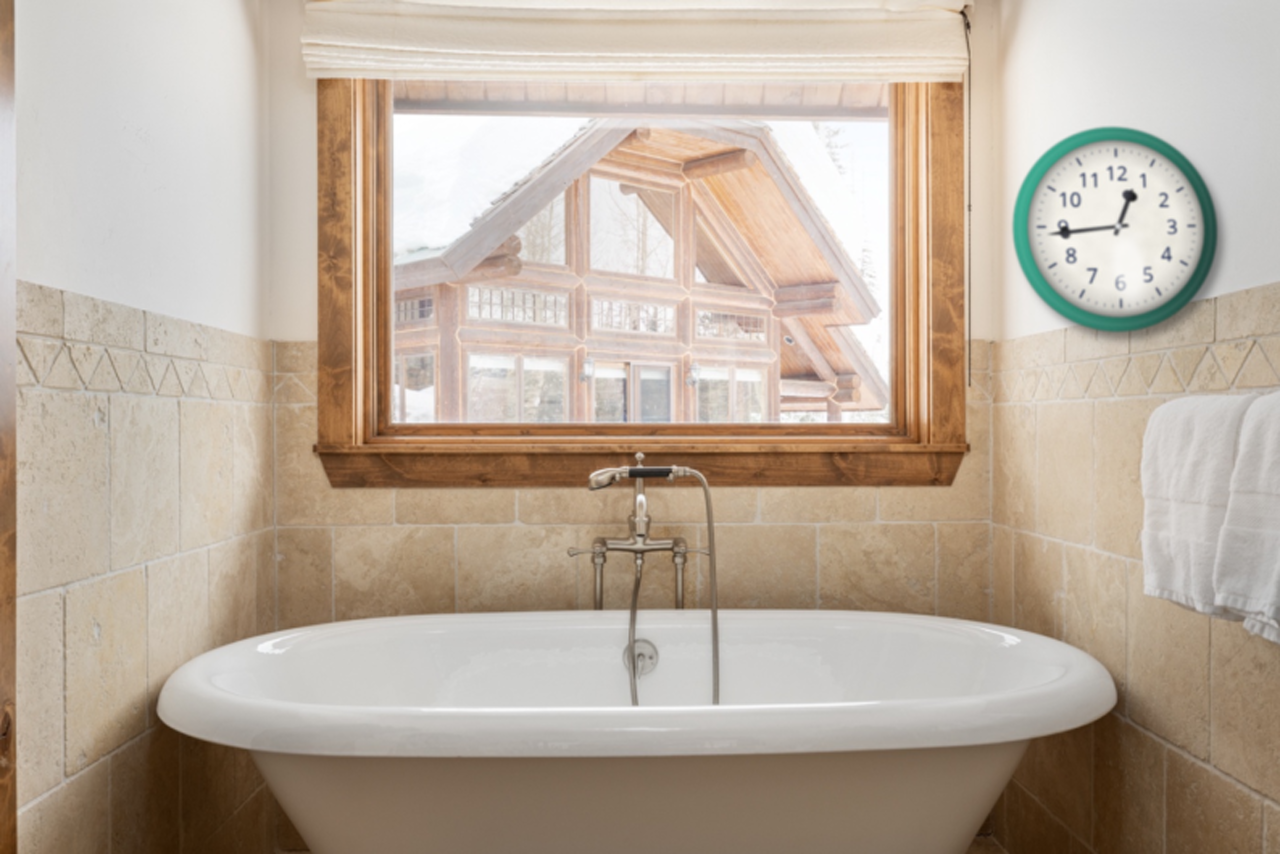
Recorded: 12.44
